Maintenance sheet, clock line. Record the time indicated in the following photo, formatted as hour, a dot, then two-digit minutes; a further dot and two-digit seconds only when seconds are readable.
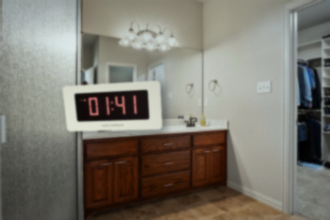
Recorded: 1.41
